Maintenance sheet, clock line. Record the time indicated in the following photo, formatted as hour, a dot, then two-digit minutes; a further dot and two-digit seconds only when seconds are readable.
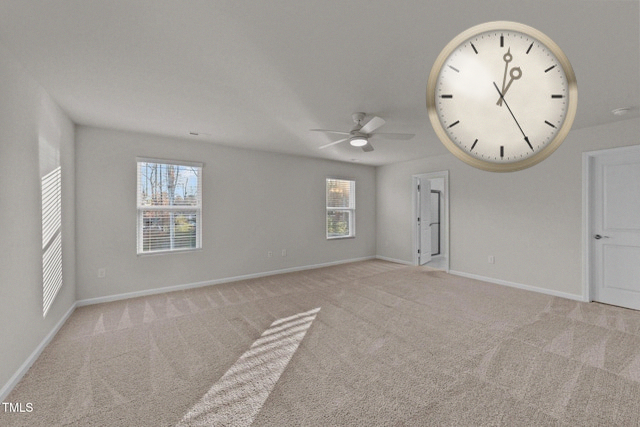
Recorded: 1.01.25
